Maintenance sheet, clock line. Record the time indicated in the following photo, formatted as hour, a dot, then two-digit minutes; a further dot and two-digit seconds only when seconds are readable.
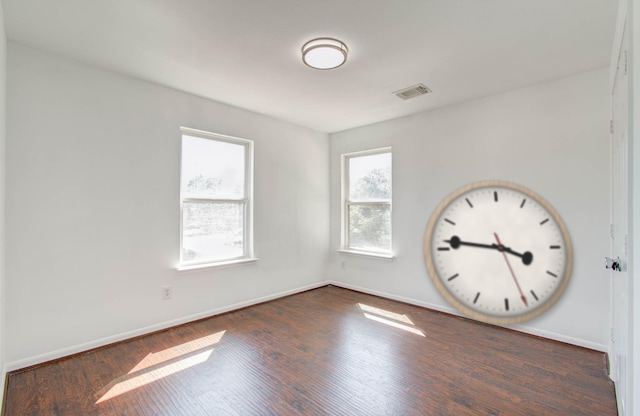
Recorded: 3.46.27
